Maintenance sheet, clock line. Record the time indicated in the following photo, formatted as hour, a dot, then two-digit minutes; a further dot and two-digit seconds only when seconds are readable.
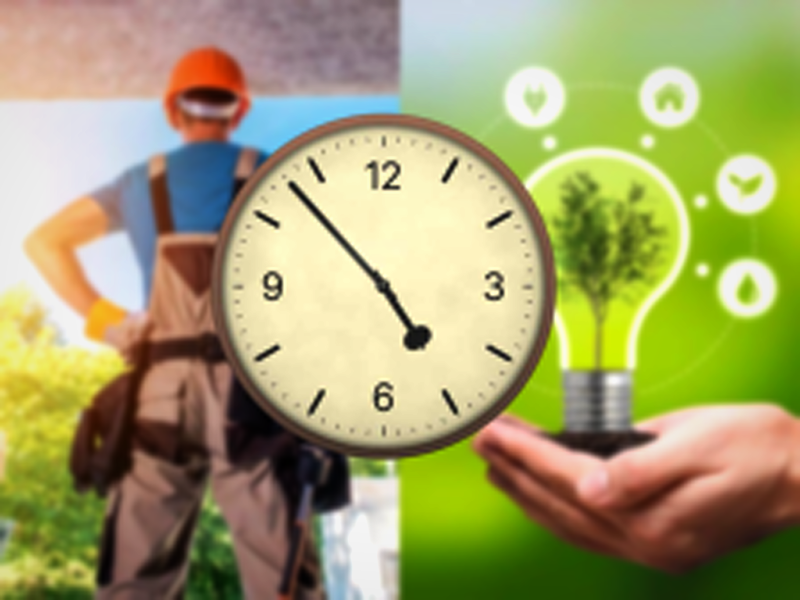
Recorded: 4.53
